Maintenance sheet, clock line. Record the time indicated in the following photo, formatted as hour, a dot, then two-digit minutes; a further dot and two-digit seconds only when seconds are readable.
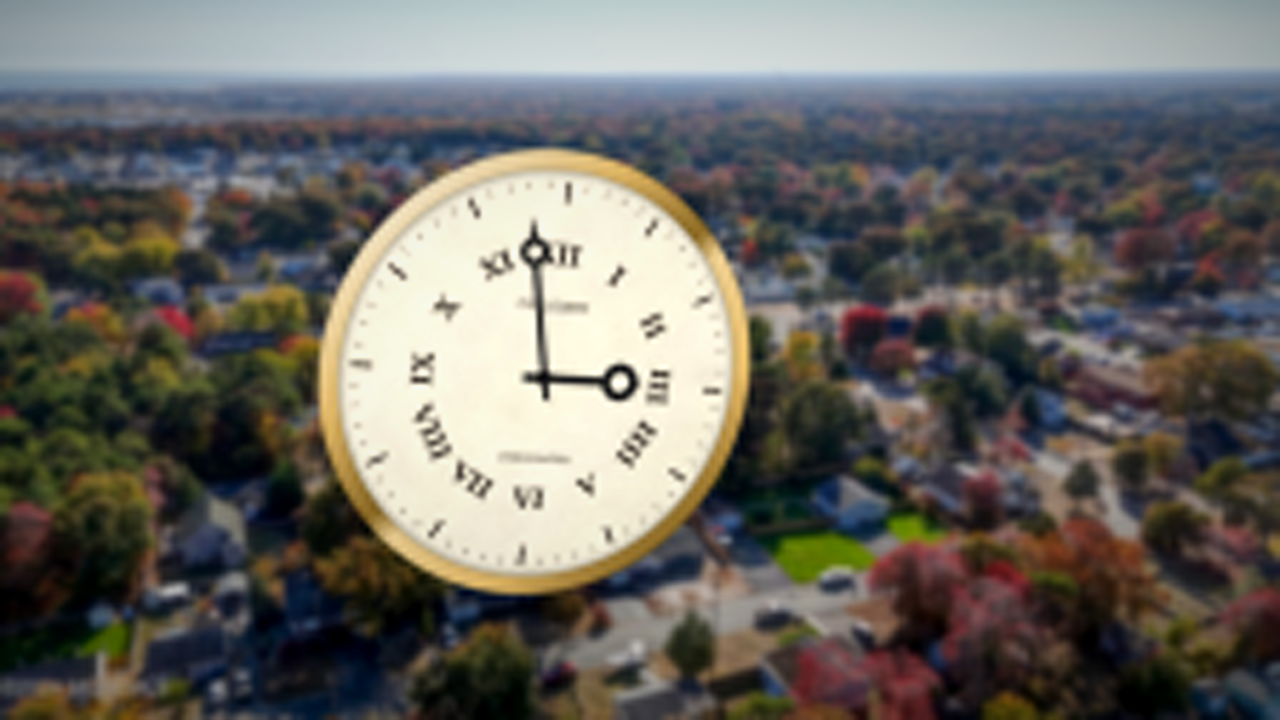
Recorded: 2.58
